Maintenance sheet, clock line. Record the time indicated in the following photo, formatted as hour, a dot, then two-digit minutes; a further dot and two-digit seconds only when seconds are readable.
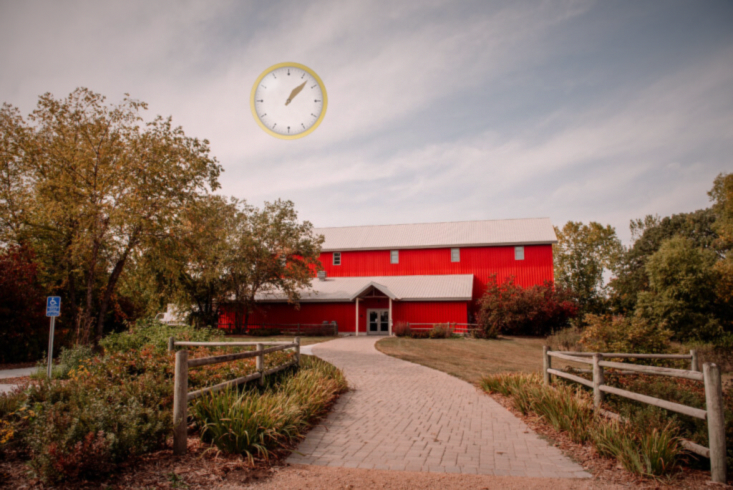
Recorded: 1.07
